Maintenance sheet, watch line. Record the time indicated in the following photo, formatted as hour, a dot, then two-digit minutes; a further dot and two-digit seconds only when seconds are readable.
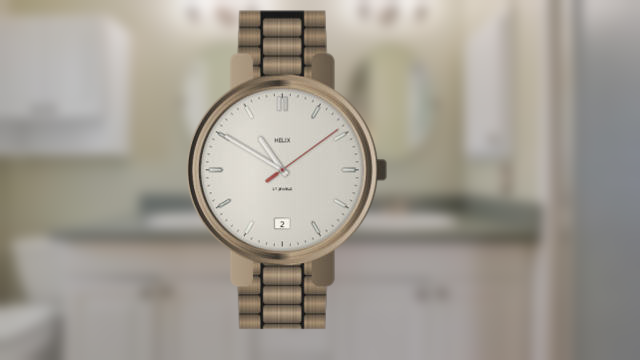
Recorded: 10.50.09
